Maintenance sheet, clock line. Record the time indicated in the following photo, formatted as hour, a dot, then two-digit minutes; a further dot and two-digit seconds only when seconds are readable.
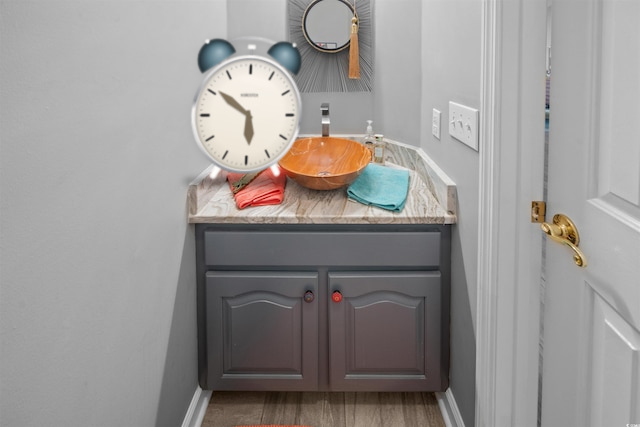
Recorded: 5.51
